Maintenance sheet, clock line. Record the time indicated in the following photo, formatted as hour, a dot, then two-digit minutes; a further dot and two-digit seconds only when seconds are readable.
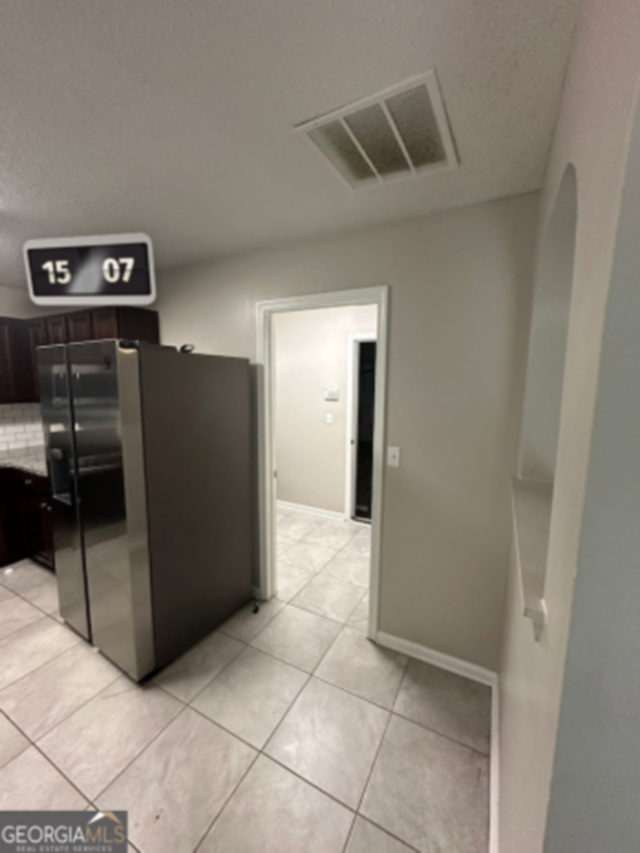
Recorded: 15.07
